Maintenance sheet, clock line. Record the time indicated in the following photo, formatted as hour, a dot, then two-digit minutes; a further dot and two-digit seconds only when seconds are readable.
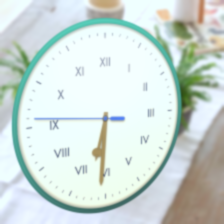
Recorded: 6.30.46
